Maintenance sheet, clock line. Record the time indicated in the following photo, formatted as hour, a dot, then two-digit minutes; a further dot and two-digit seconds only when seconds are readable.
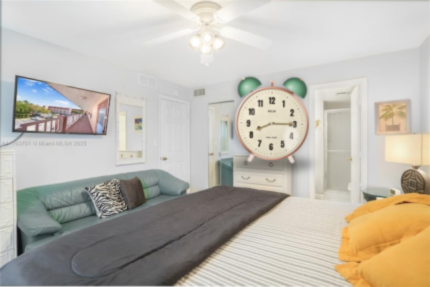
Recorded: 8.15
